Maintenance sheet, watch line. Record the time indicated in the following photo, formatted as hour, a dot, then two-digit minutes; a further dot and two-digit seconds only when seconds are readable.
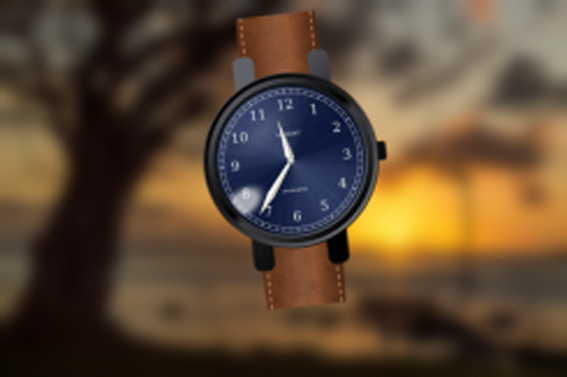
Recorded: 11.36
